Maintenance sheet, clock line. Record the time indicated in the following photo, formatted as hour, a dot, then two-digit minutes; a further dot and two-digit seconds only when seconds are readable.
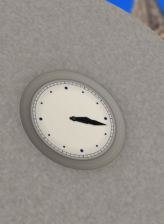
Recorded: 3.17
